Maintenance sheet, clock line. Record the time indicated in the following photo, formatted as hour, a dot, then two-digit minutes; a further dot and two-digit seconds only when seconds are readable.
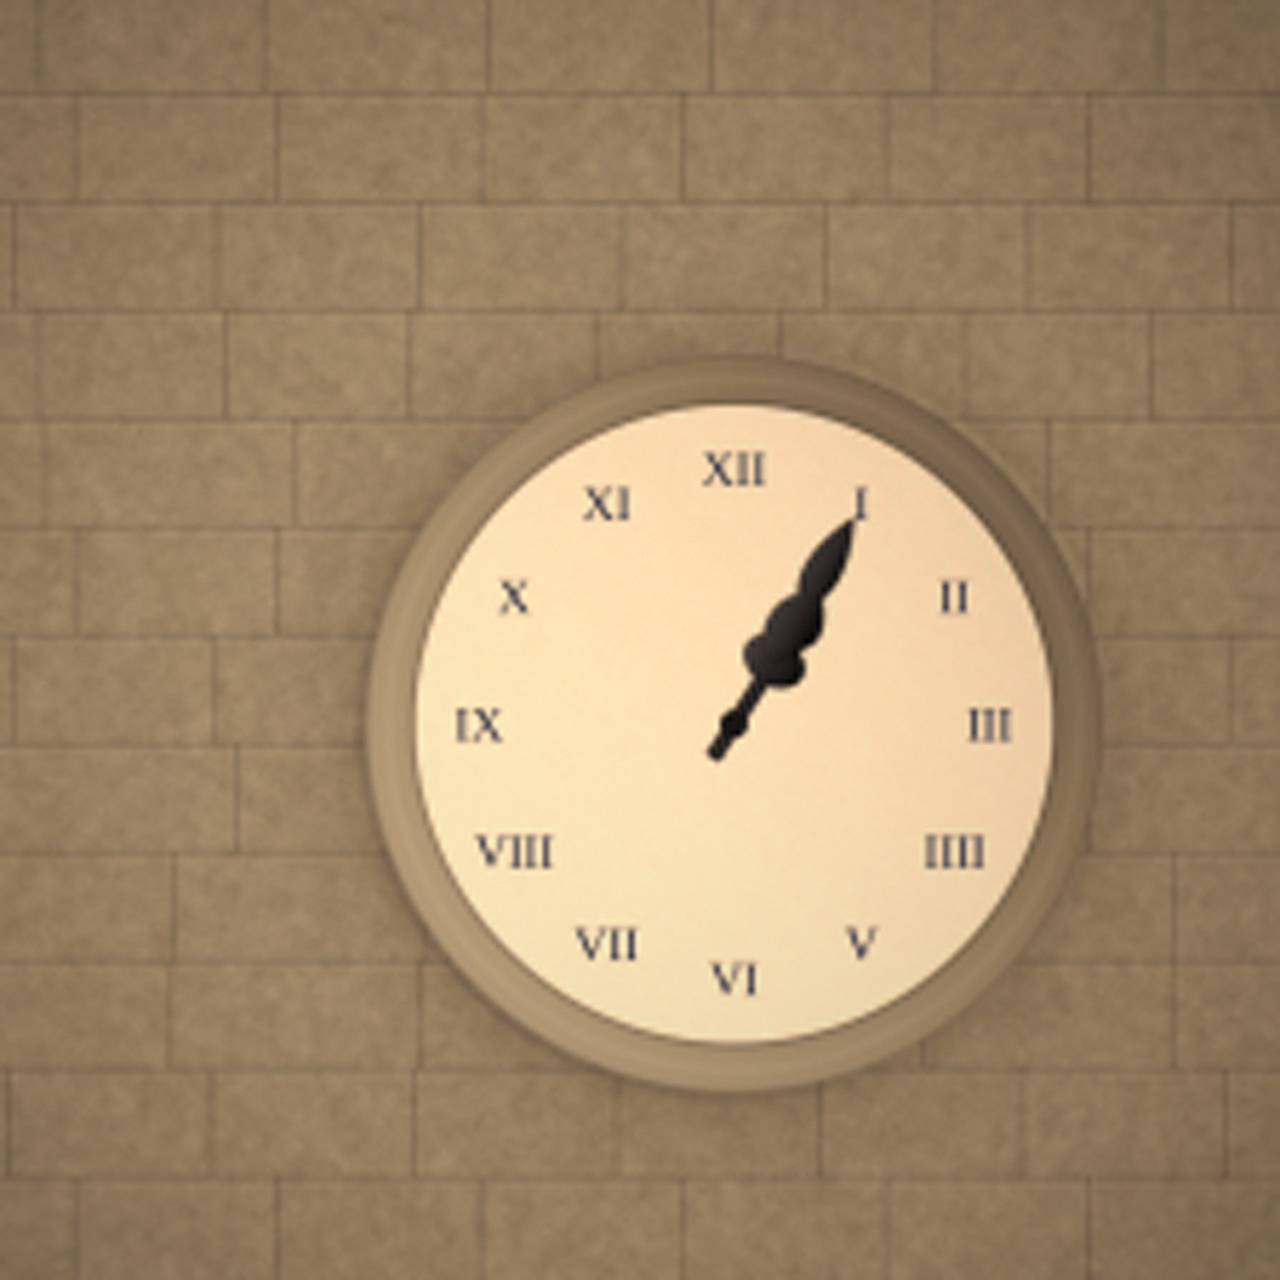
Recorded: 1.05
